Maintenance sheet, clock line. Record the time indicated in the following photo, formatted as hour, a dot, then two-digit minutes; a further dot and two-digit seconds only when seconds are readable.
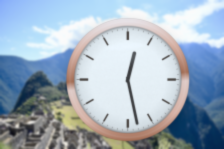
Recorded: 12.28
